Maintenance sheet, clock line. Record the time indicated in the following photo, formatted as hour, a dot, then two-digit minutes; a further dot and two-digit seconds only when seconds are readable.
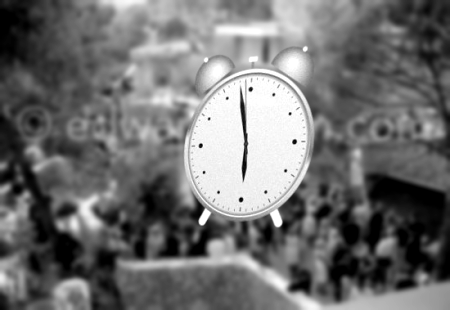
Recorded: 5.57.59
